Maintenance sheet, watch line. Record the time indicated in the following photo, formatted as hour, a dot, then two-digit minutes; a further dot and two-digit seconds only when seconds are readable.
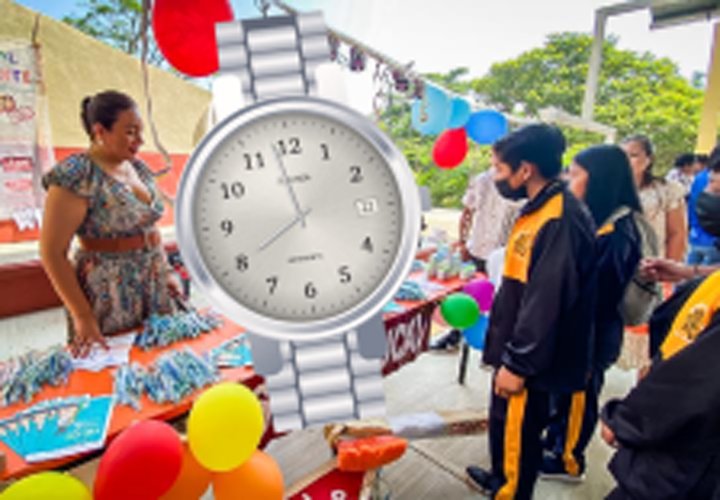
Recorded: 7.58
